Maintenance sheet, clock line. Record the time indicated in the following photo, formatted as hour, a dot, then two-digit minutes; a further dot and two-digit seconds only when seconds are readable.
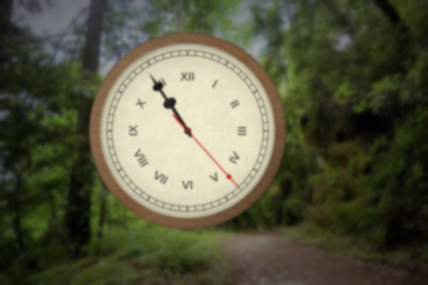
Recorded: 10.54.23
